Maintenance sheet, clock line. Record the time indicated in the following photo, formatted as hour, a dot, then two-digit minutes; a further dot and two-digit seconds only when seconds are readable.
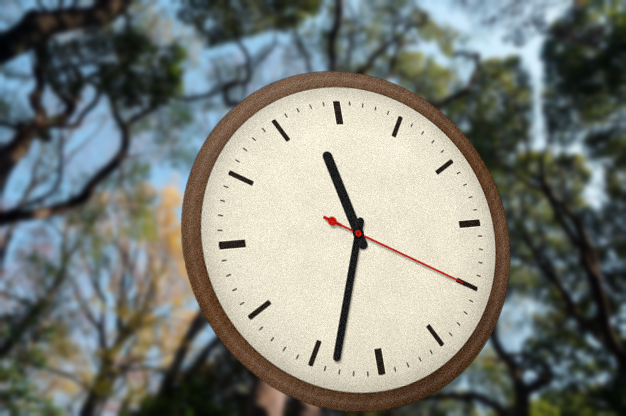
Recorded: 11.33.20
